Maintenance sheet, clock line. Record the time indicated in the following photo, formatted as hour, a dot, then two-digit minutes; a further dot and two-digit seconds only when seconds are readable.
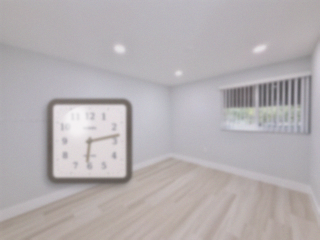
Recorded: 6.13
